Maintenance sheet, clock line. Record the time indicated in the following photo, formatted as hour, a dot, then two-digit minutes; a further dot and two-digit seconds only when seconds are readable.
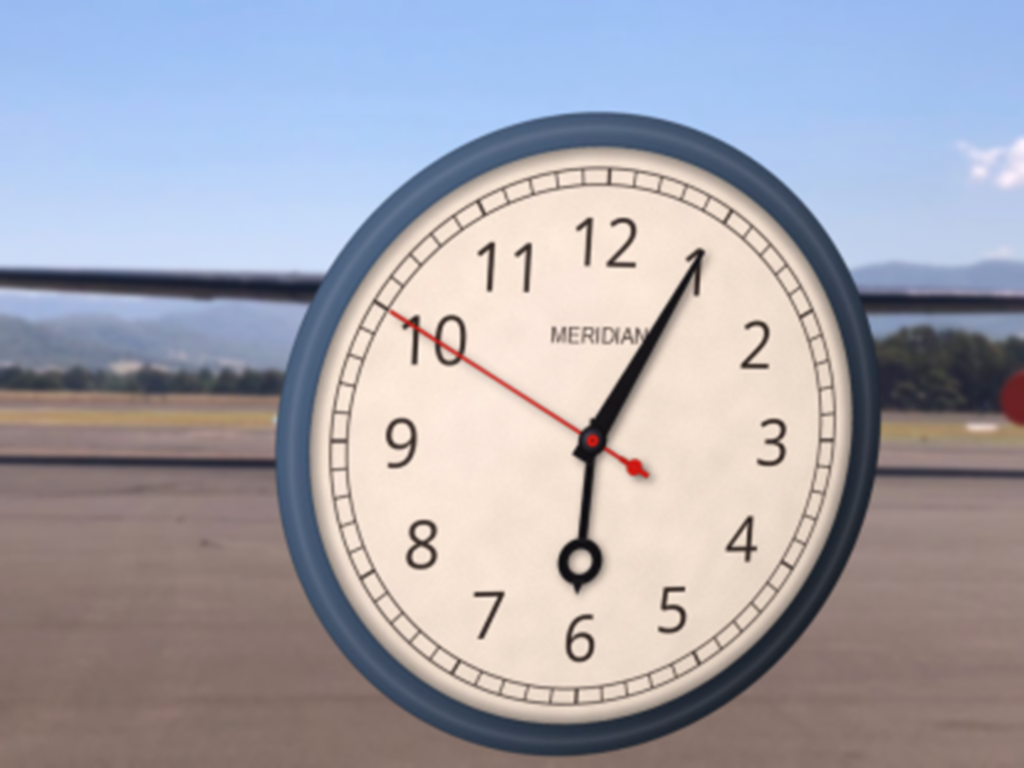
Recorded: 6.04.50
